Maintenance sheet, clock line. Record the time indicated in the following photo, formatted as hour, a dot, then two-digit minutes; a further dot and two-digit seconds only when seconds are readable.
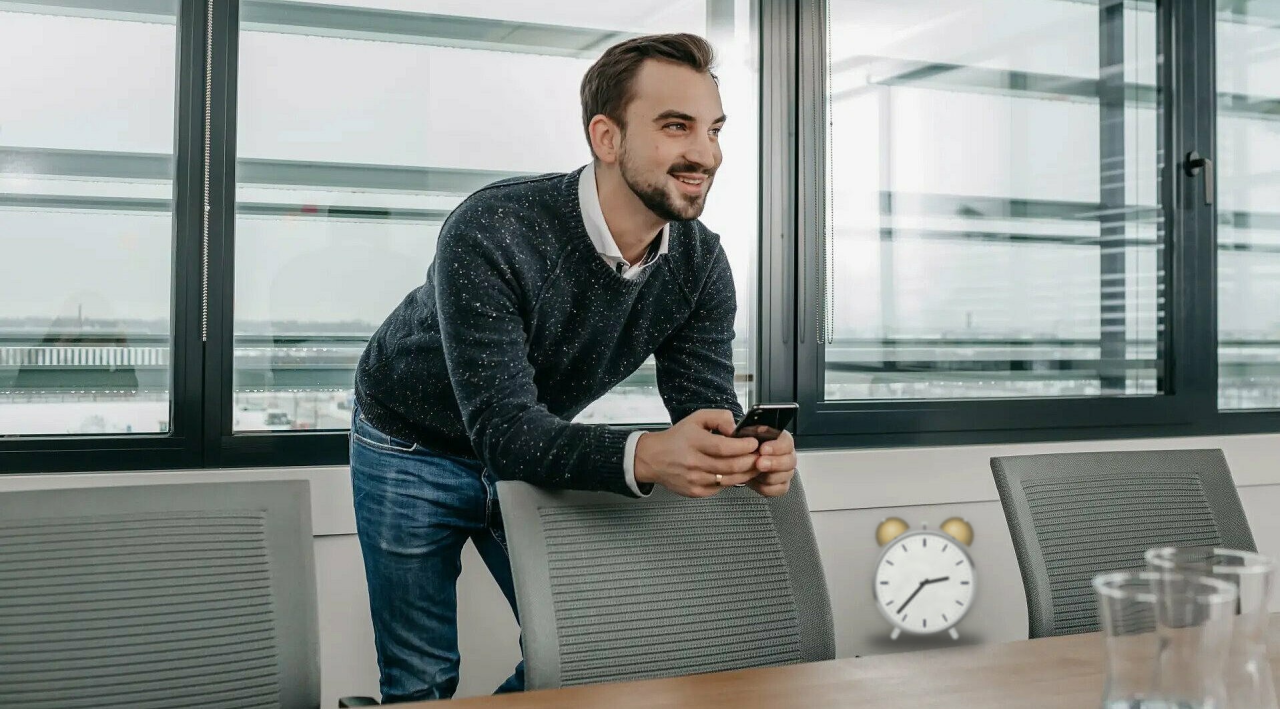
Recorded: 2.37
